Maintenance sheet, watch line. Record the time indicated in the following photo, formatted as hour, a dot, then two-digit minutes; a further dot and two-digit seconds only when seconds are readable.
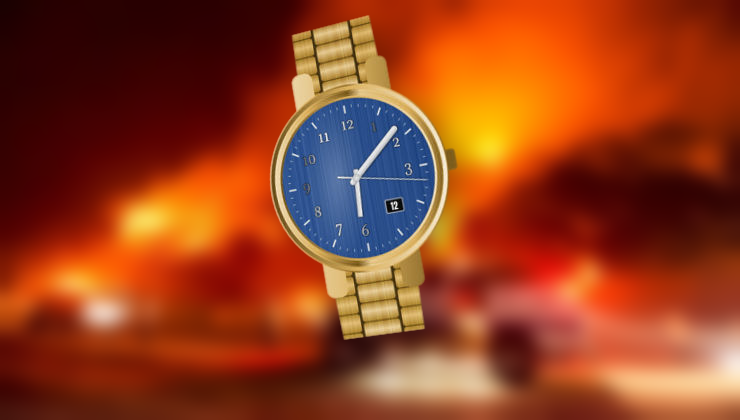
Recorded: 6.08.17
